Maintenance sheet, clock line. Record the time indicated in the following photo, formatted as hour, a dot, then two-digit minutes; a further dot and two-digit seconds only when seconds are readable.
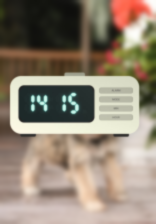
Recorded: 14.15
